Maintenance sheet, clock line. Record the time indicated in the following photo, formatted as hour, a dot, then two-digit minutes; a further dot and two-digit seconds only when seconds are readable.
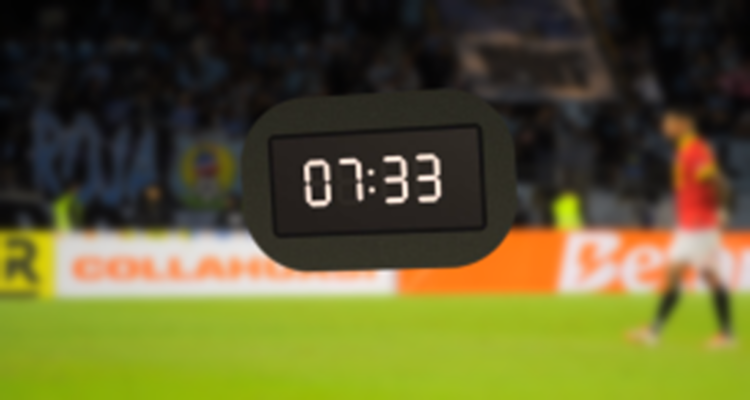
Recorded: 7.33
